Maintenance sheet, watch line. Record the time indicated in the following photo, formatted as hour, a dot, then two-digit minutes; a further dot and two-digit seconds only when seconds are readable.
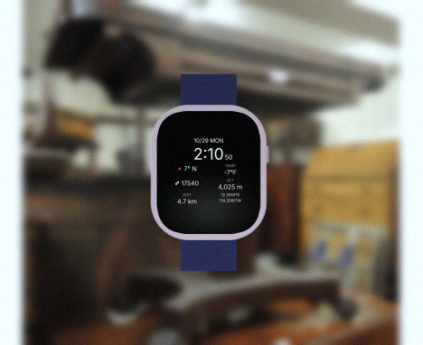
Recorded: 2.10
